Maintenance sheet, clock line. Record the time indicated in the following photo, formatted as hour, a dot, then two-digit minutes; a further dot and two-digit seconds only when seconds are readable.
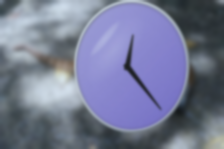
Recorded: 12.23
